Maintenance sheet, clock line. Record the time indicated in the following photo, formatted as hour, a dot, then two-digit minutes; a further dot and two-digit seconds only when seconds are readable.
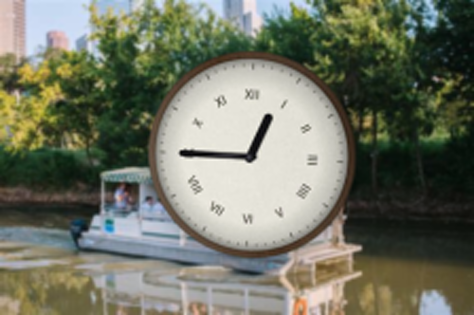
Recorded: 12.45
